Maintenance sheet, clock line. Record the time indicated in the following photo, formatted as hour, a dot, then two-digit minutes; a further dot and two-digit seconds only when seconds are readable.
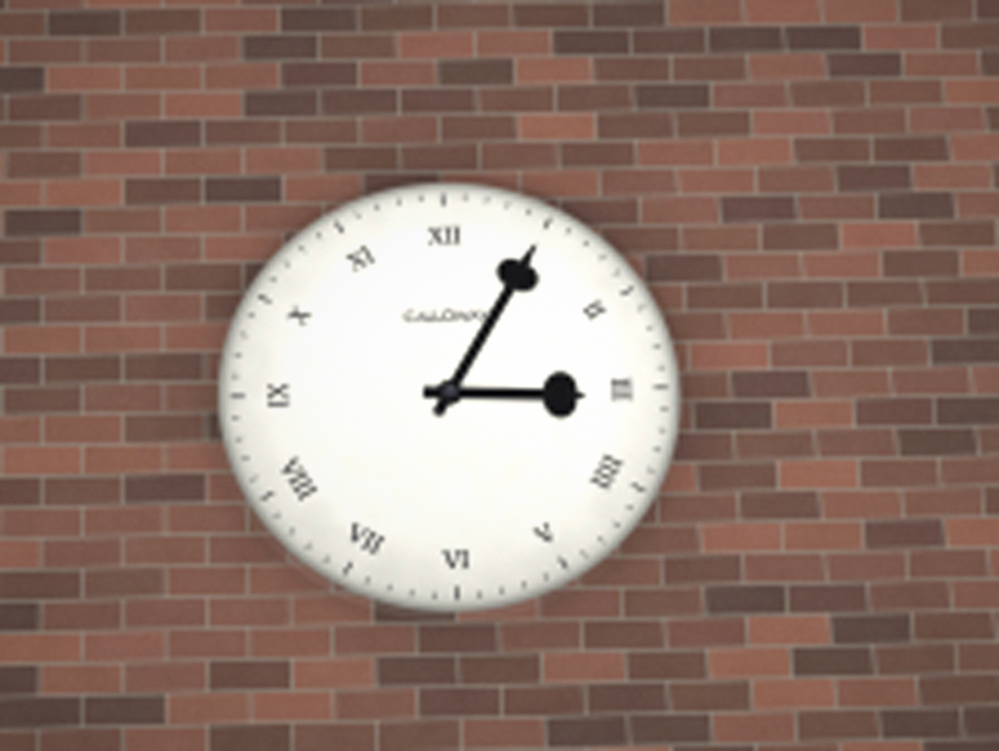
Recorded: 3.05
